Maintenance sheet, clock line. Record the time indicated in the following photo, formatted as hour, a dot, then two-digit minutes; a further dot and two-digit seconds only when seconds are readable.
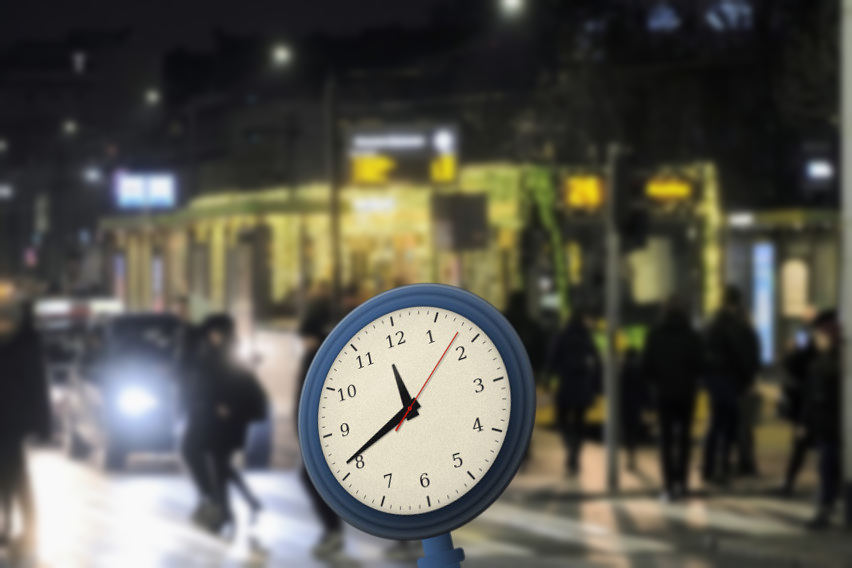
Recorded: 11.41.08
